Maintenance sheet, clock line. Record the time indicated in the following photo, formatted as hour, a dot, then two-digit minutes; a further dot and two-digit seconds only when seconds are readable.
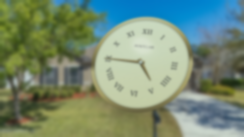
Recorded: 4.45
